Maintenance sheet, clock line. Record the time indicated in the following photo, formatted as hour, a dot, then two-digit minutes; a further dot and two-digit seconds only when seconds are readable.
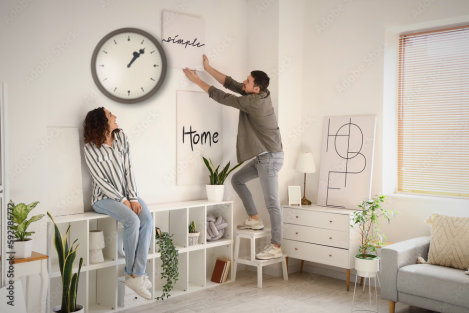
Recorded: 1.07
